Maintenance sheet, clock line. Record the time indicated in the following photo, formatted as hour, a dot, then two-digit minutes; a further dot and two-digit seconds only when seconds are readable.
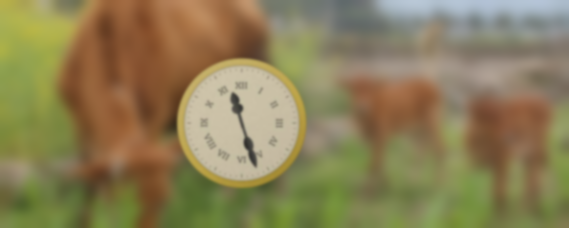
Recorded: 11.27
